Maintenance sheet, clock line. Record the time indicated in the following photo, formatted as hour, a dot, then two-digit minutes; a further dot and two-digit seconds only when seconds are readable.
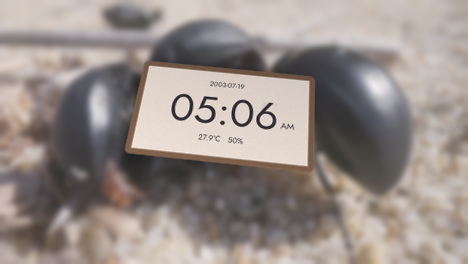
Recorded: 5.06
